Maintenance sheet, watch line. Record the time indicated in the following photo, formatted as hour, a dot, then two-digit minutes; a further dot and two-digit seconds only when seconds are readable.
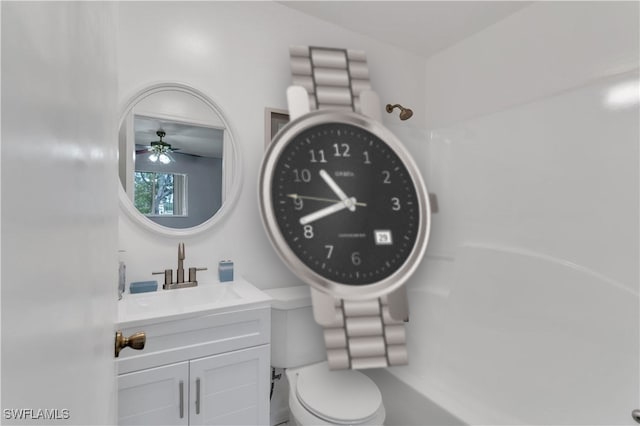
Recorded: 10.41.46
